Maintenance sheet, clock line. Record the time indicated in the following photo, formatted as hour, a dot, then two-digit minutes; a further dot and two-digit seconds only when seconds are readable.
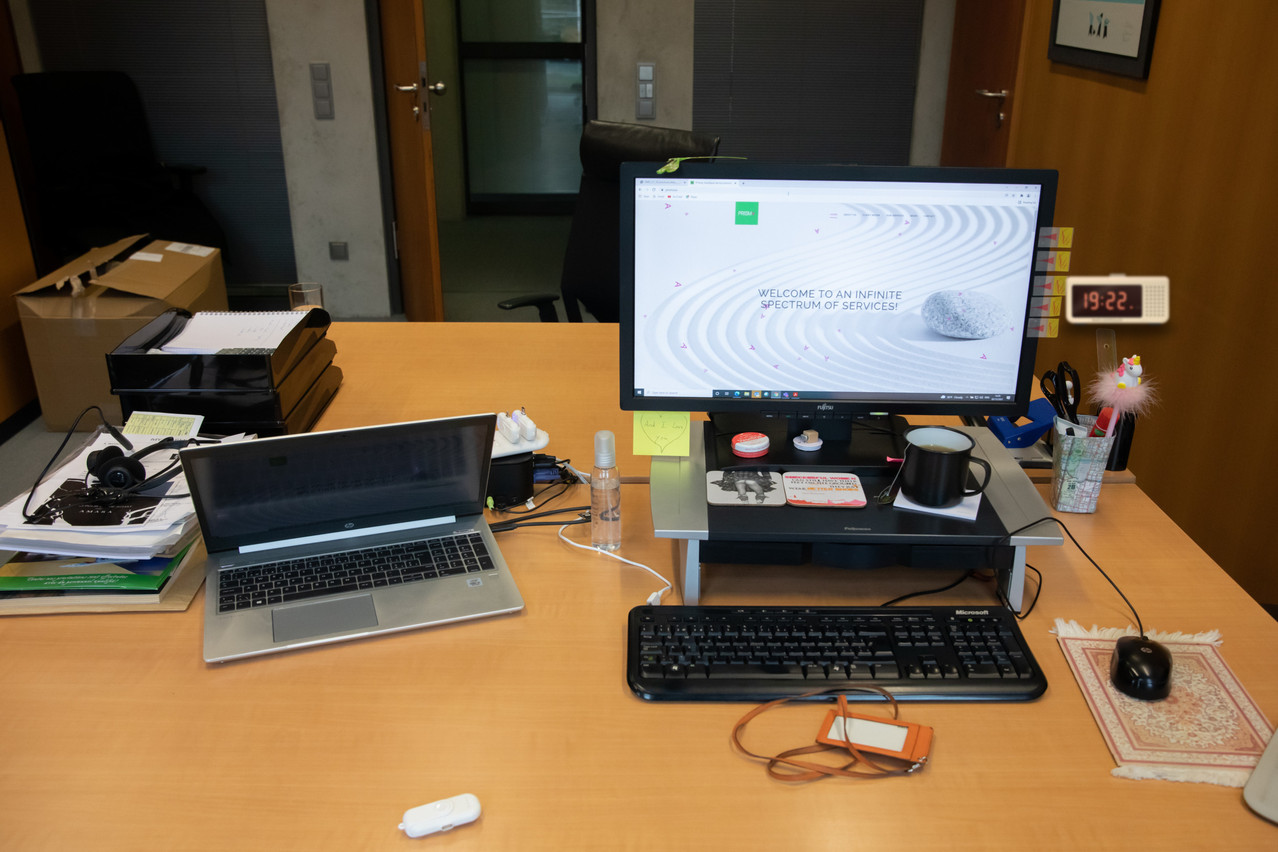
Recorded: 19.22
